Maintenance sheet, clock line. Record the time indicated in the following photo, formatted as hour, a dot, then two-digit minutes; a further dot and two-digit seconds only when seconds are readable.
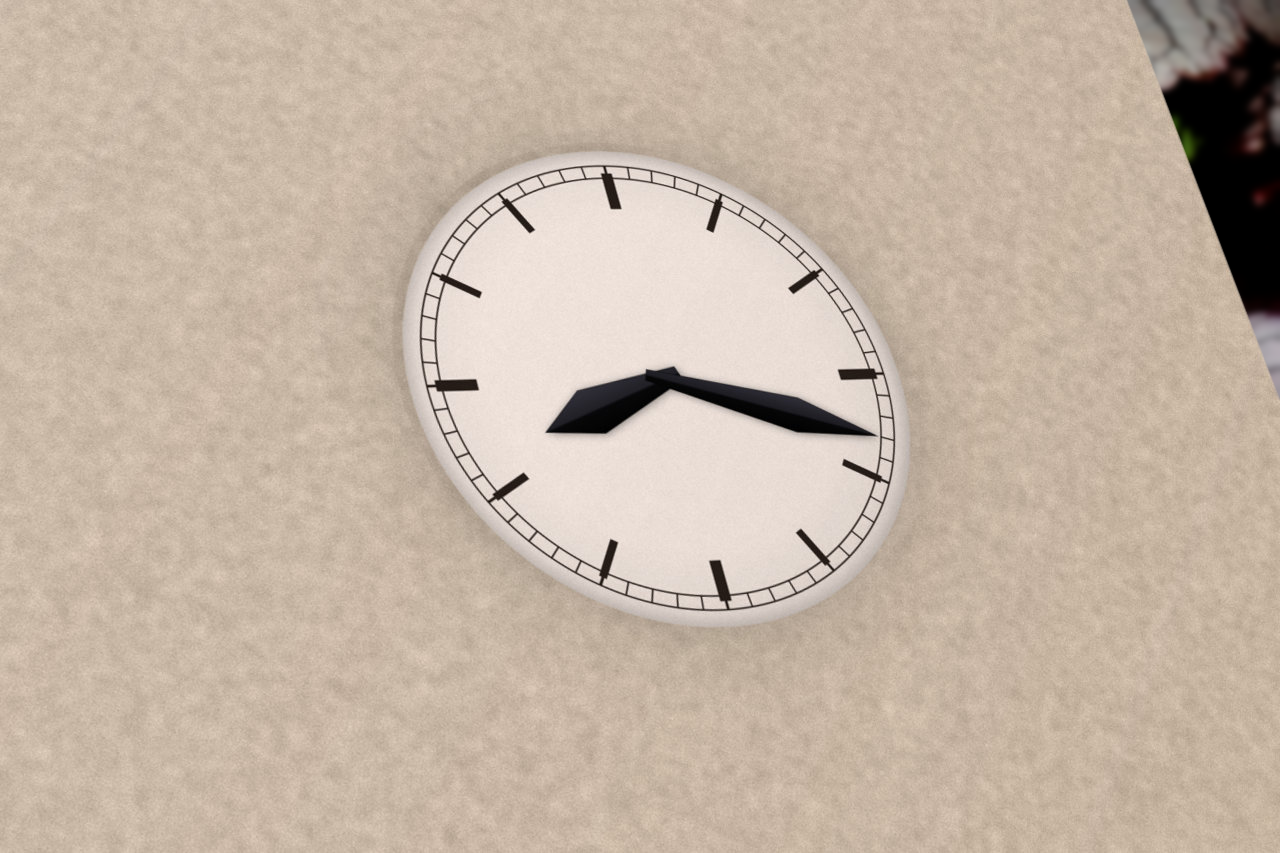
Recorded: 8.18
